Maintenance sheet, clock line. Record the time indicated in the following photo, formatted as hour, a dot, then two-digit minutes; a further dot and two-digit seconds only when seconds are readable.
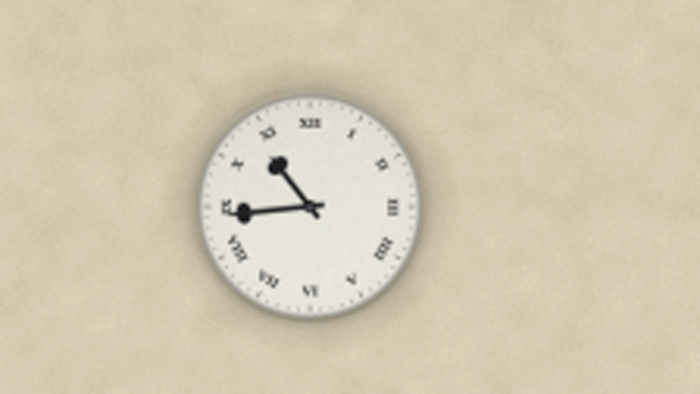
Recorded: 10.44
